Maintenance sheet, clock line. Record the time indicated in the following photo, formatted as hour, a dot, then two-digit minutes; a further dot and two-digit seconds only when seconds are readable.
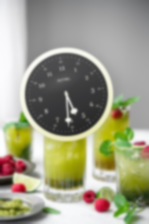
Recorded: 5.31
